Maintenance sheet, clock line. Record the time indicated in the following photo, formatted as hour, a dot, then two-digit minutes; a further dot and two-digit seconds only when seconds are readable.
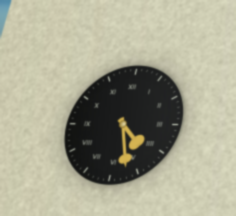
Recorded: 4.27
